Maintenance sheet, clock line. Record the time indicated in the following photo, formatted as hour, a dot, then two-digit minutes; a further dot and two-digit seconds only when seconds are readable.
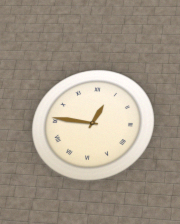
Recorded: 12.46
